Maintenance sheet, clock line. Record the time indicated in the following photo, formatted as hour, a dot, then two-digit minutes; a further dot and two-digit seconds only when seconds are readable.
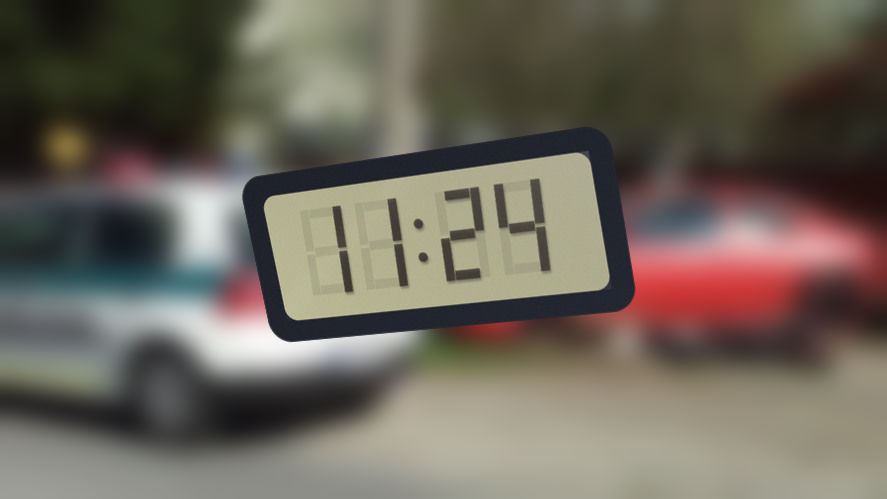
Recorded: 11.24
